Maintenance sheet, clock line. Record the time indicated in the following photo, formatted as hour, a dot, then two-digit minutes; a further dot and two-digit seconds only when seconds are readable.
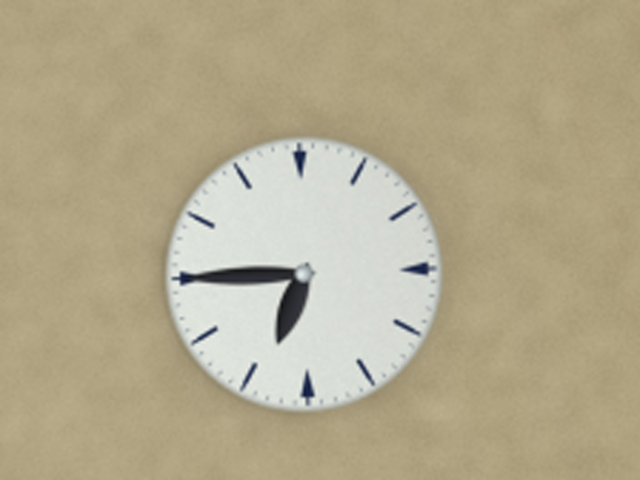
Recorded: 6.45
